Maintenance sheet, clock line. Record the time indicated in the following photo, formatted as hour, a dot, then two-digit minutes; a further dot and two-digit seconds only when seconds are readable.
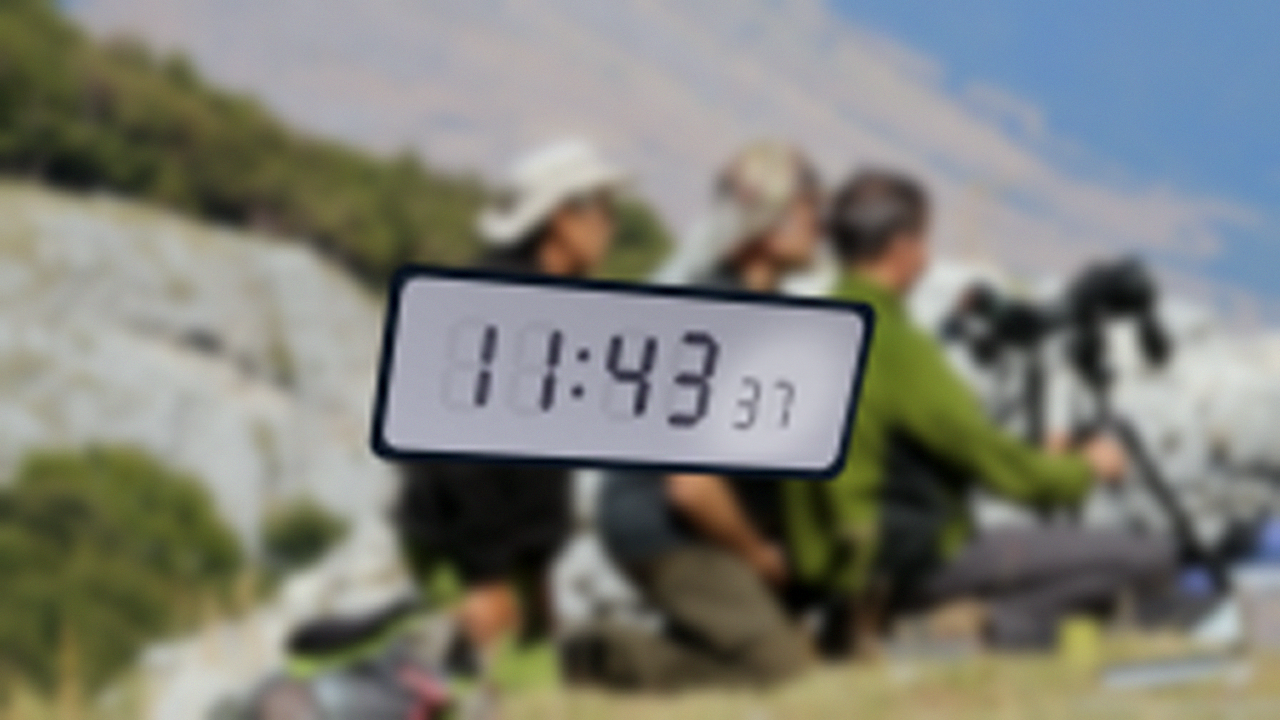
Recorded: 11.43.37
